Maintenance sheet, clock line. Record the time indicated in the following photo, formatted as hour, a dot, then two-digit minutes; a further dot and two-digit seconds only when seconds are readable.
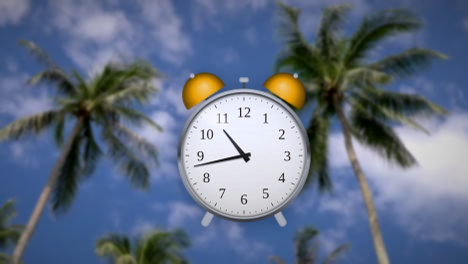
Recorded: 10.43
